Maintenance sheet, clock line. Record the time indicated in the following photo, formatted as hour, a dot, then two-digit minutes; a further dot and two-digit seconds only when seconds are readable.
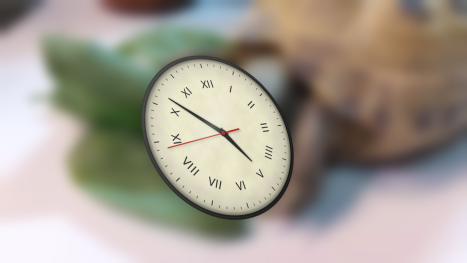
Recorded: 4.51.44
